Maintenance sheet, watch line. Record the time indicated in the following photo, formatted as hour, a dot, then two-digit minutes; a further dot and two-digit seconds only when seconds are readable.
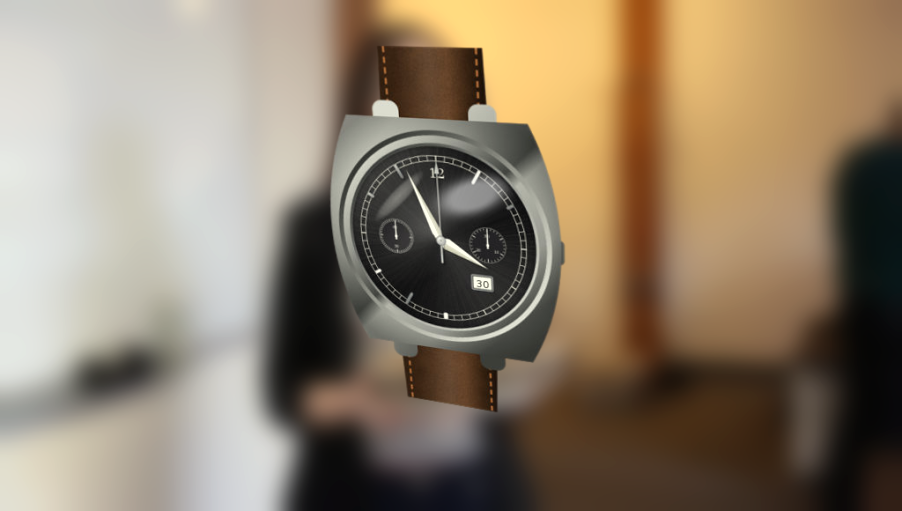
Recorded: 3.56
